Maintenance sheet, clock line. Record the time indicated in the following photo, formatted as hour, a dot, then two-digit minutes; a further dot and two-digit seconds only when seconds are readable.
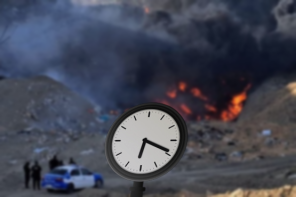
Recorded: 6.19
